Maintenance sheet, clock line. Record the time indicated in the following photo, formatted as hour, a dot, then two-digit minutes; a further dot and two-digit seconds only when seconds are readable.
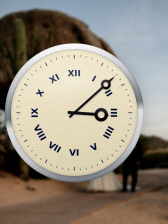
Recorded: 3.08
